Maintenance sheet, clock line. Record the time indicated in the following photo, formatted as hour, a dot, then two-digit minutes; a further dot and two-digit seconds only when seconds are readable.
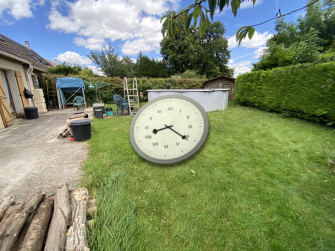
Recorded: 8.21
